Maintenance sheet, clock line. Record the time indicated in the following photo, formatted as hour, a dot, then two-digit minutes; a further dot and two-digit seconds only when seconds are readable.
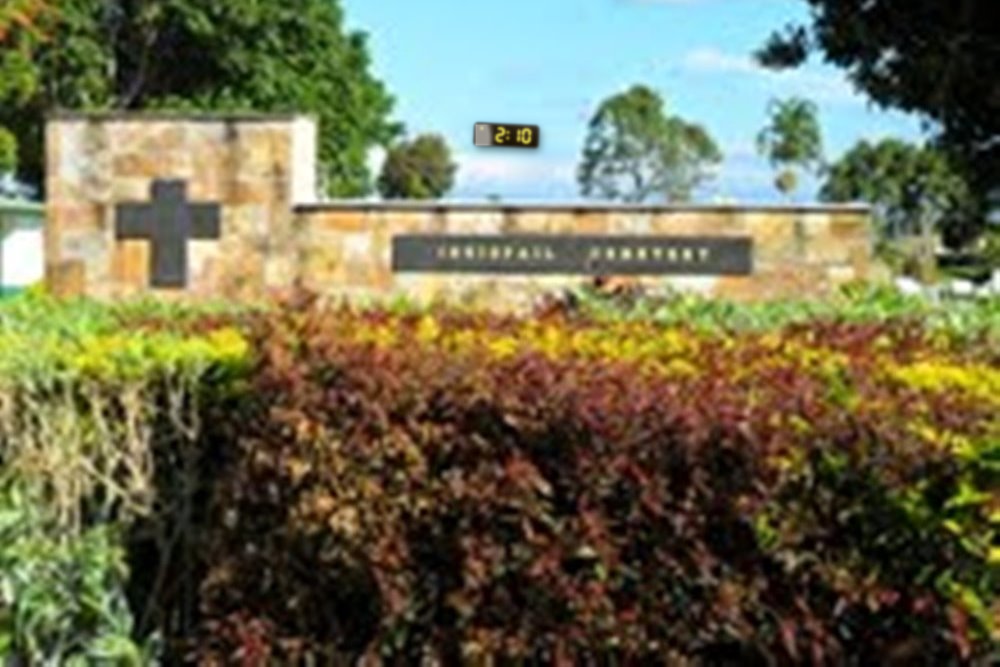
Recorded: 2.10
